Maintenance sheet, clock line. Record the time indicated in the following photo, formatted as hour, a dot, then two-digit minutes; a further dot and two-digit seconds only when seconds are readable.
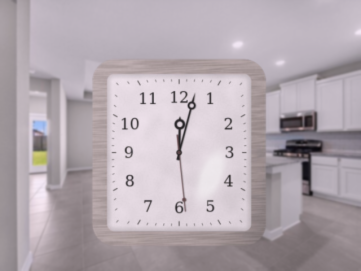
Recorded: 12.02.29
